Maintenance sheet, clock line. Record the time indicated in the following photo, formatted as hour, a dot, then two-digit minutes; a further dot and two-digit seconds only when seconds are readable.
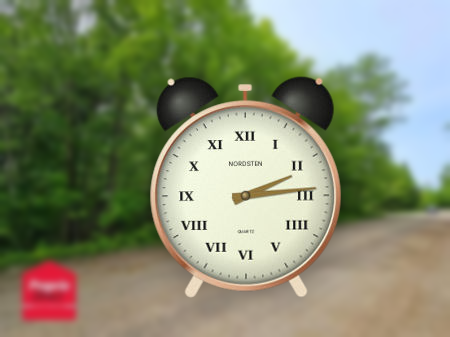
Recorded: 2.14
